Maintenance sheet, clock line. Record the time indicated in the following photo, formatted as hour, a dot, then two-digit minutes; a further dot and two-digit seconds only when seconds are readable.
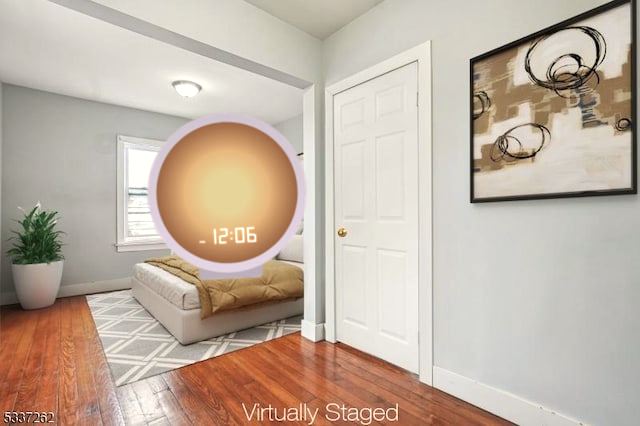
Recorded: 12.06
